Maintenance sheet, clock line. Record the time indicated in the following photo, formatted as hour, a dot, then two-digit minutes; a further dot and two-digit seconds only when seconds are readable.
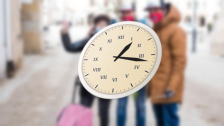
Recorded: 1.17
